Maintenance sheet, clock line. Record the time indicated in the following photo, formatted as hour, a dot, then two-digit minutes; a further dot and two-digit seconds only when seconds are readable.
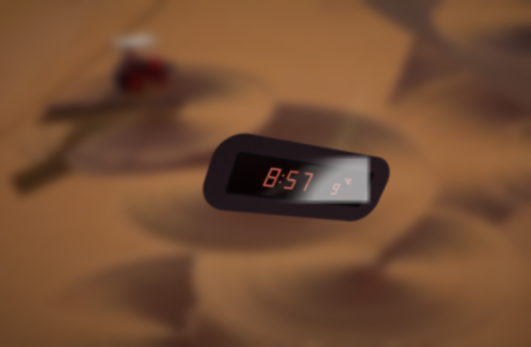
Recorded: 8.57
